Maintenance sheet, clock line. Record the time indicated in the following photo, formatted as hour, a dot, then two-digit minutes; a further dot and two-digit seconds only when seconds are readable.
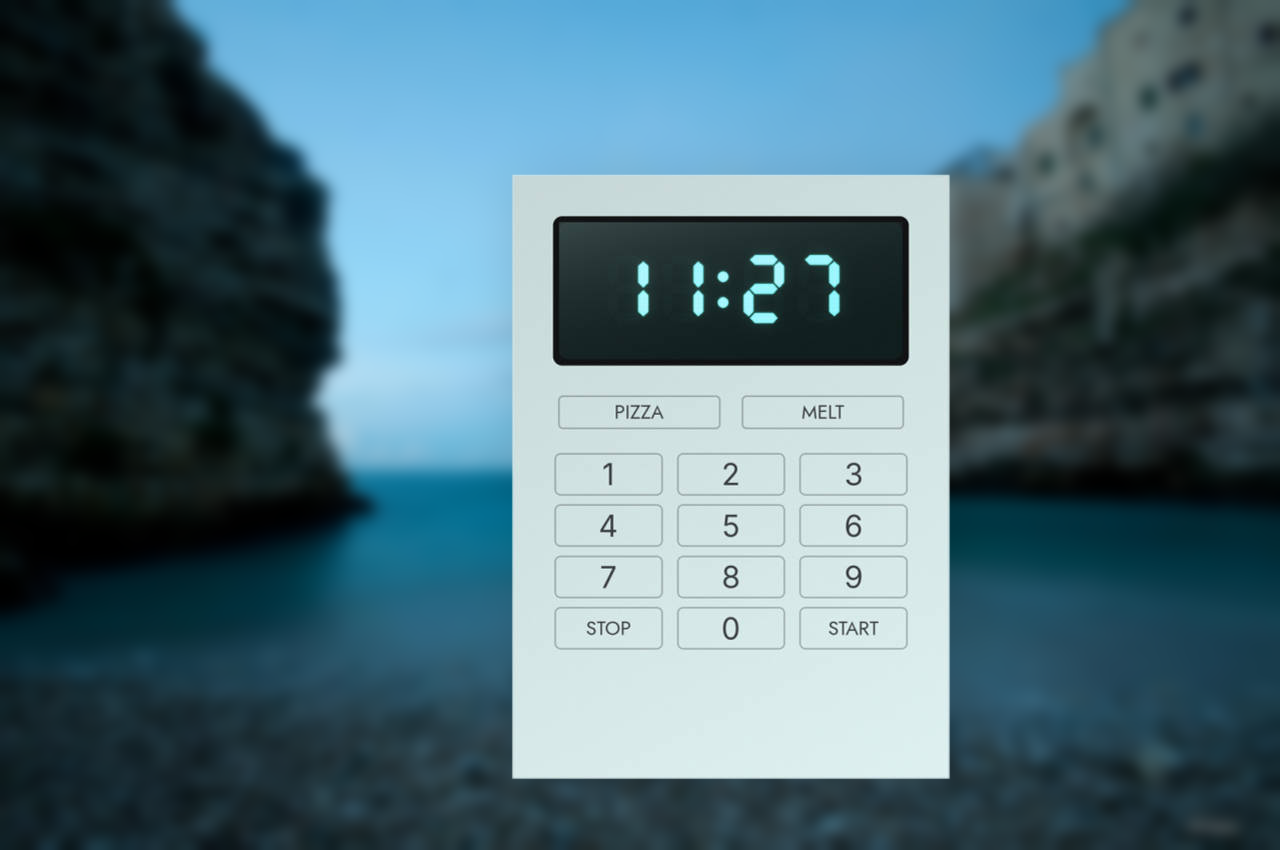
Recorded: 11.27
